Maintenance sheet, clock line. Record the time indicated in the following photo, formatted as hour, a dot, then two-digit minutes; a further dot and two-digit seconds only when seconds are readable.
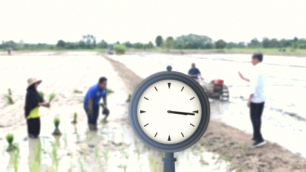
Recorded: 3.16
